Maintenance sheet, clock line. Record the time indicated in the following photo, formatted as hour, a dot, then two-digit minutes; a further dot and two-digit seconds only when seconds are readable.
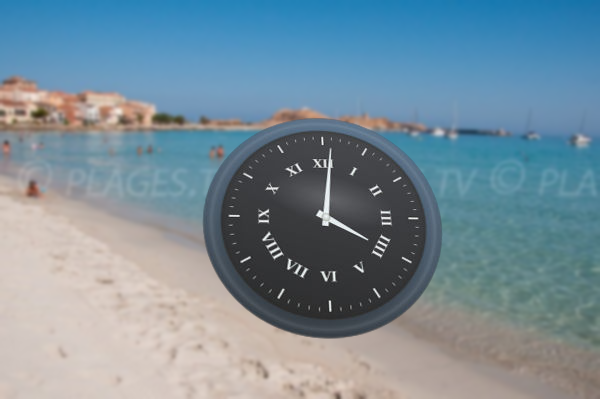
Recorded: 4.01
